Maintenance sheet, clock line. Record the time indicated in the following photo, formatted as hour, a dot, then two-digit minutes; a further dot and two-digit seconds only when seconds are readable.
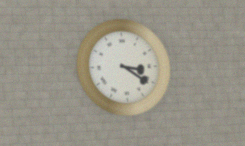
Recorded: 3.21
